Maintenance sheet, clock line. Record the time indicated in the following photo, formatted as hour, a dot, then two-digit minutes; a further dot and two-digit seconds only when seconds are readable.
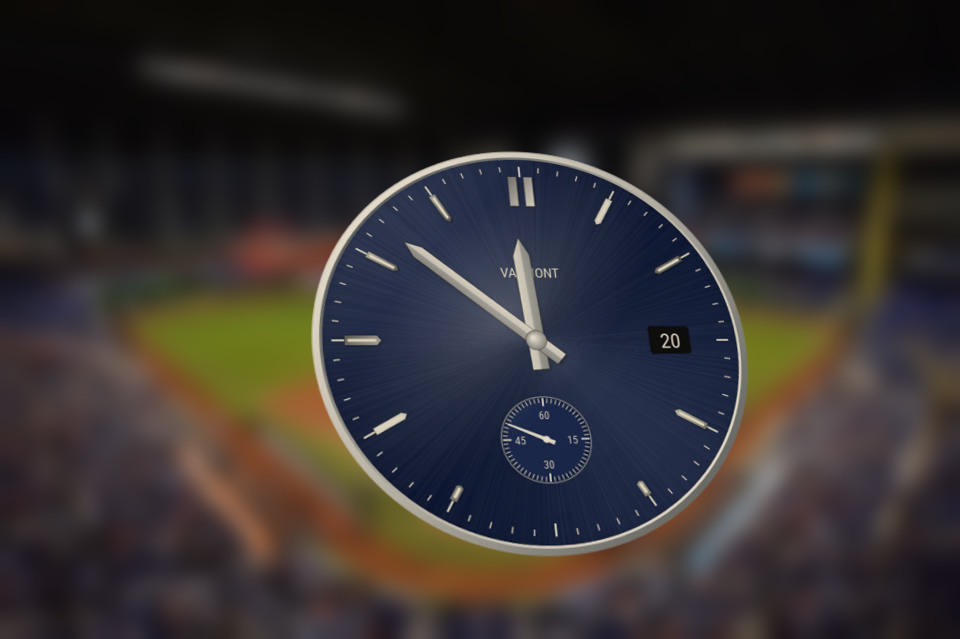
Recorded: 11.51.49
